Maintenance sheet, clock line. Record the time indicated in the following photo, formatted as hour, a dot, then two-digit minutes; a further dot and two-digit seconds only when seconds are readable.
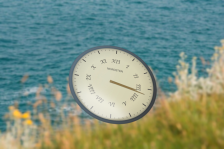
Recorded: 3.17
